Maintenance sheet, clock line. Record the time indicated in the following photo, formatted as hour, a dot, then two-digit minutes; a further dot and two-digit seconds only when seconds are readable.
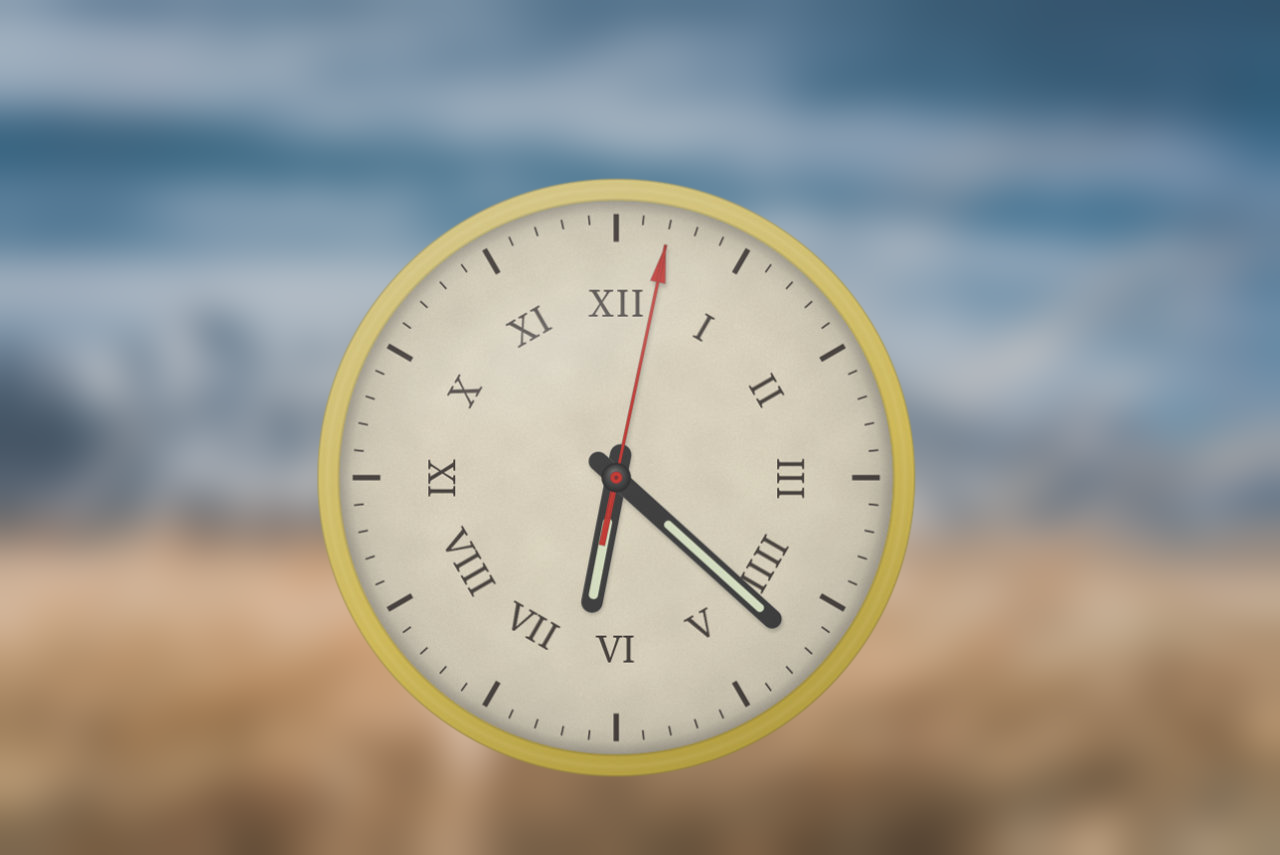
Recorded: 6.22.02
